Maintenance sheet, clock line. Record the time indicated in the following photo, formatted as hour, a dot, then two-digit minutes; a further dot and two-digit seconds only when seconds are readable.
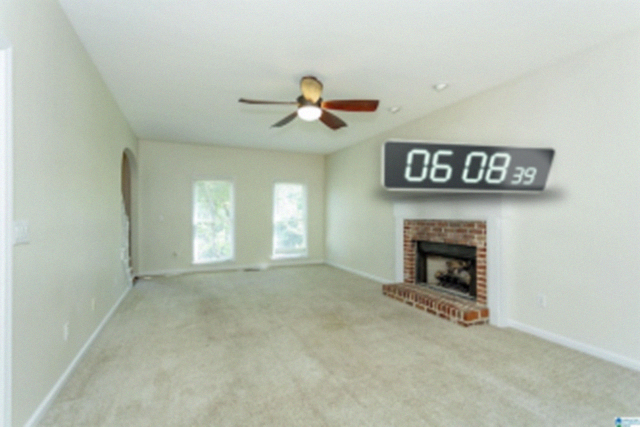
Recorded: 6.08.39
